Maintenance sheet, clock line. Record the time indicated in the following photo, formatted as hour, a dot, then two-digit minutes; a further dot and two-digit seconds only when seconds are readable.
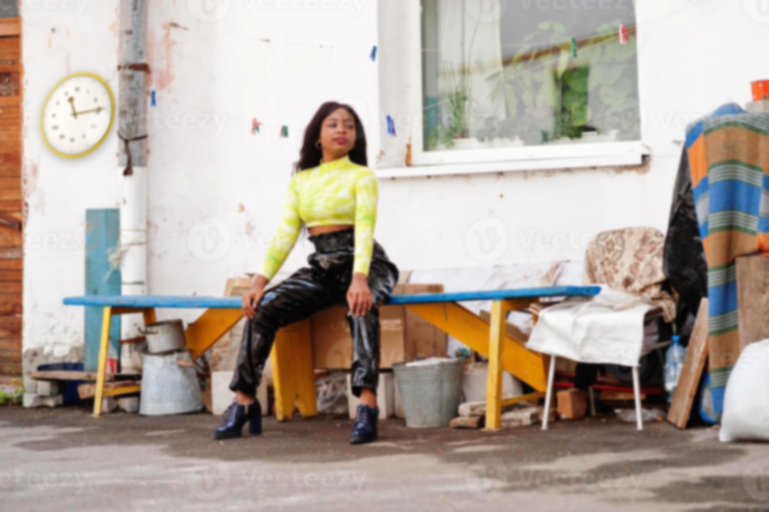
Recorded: 11.14
